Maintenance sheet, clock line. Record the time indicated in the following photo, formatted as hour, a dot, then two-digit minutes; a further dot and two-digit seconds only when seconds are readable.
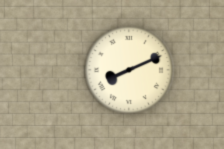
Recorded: 8.11
